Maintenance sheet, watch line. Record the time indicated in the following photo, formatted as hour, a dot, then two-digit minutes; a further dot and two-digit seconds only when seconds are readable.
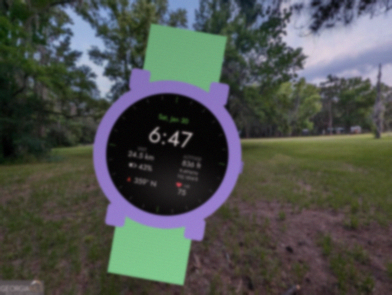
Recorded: 6.47
